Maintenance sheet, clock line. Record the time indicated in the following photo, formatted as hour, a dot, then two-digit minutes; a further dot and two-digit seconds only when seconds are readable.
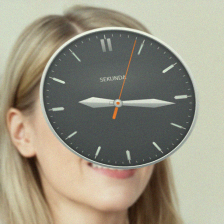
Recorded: 9.16.04
